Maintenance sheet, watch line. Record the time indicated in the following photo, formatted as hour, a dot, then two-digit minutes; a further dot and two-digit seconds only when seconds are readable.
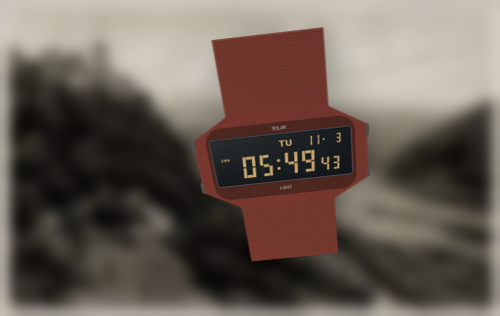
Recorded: 5.49.43
